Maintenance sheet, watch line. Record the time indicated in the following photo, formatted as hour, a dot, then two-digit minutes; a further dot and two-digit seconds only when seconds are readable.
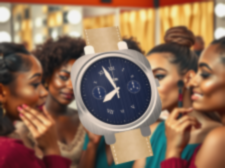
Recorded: 7.57
